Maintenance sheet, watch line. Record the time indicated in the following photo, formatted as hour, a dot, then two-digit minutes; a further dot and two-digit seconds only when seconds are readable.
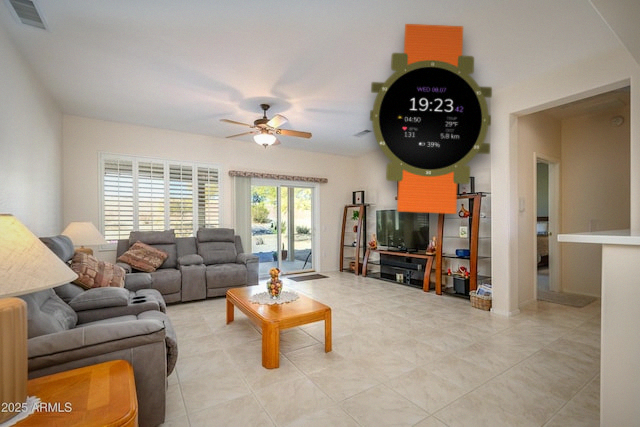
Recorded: 19.23
